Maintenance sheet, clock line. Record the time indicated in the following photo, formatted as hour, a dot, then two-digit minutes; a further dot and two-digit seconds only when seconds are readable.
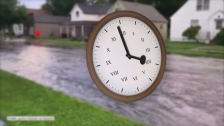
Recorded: 3.59
